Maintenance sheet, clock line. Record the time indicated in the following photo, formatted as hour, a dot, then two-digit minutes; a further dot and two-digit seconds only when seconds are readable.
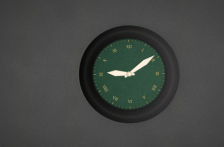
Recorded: 9.09
